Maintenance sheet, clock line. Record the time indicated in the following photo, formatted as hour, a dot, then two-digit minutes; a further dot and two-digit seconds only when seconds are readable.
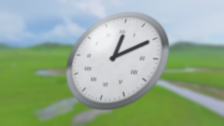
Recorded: 12.10
